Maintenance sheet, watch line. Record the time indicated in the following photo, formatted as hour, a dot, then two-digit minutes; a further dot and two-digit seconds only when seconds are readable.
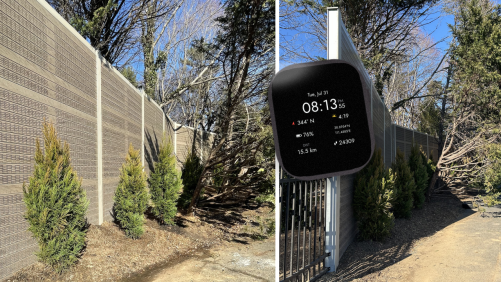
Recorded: 8.13
